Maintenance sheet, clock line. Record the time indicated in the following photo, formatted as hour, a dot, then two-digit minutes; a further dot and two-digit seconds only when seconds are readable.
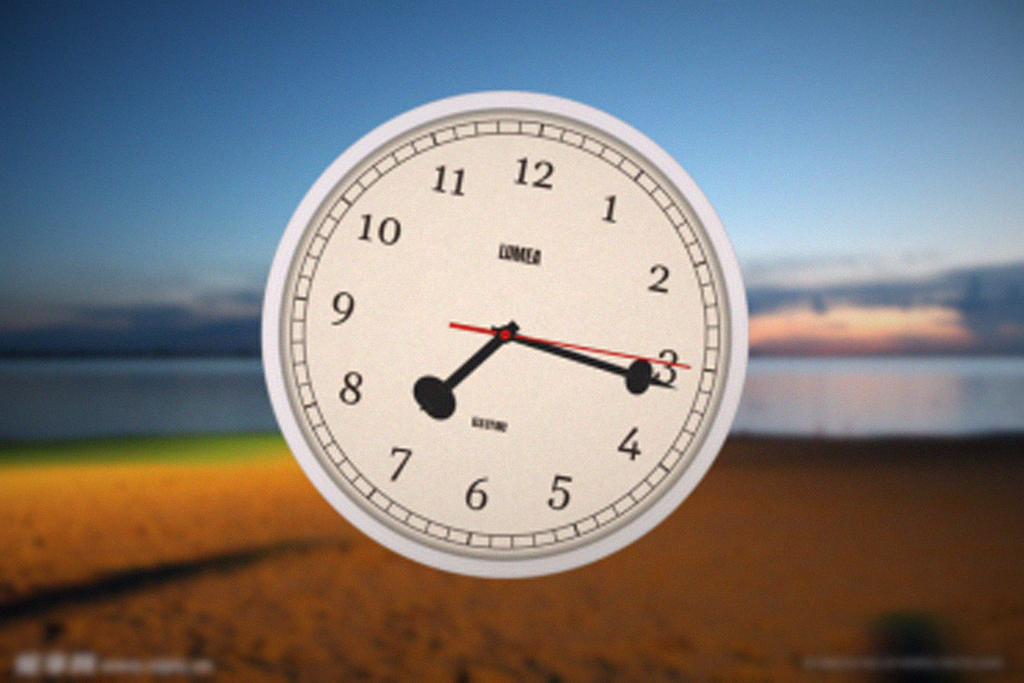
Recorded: 7.16.15
